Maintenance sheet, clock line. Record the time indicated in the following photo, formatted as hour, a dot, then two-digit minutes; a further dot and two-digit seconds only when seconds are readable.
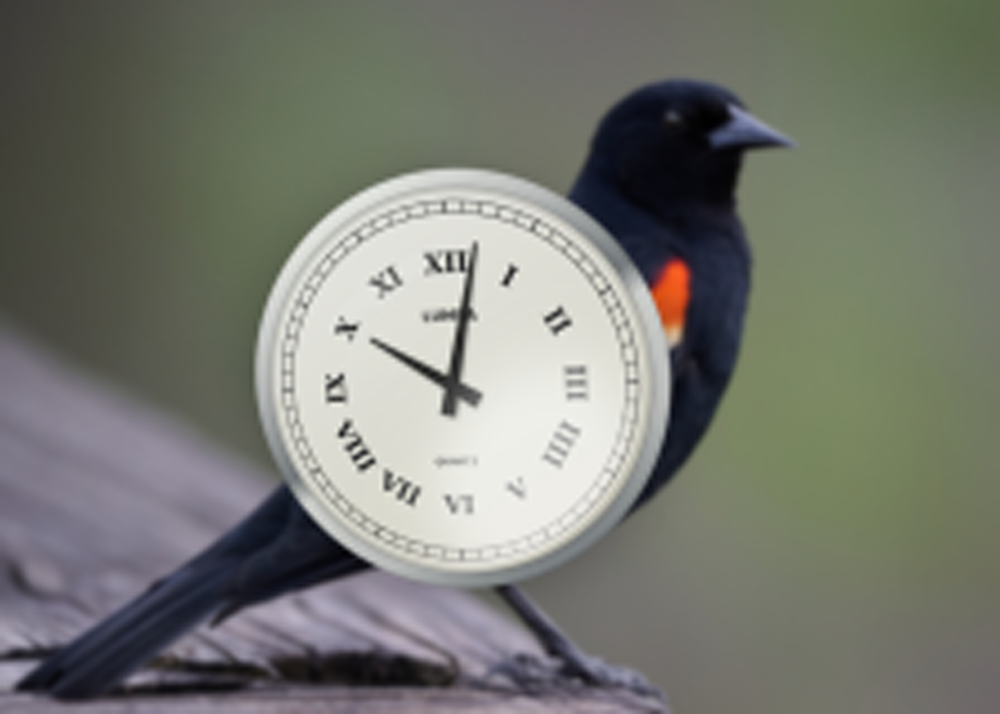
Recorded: 10.02
